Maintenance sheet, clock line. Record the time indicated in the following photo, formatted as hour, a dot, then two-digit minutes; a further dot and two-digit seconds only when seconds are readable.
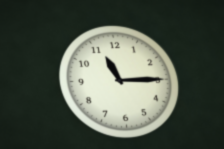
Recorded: 11.15
